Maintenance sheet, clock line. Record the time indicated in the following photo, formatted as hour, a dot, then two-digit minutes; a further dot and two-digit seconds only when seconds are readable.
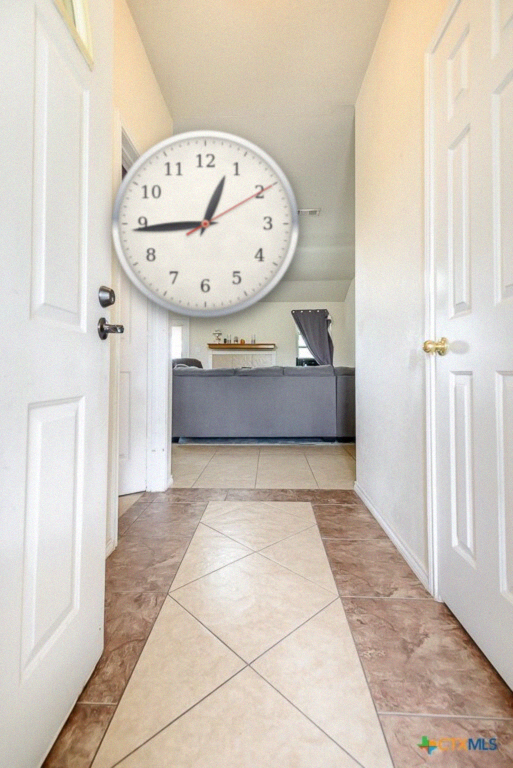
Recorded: 12.44.10
